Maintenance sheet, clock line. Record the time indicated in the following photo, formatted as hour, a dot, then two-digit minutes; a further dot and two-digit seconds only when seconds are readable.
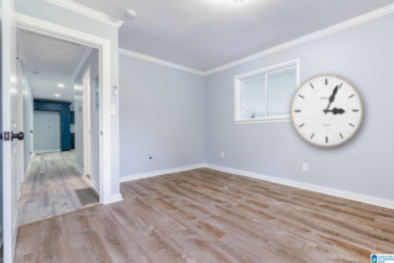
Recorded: 3.04
